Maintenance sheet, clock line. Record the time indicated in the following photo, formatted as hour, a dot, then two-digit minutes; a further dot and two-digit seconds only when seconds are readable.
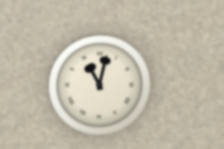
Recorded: 11.02
